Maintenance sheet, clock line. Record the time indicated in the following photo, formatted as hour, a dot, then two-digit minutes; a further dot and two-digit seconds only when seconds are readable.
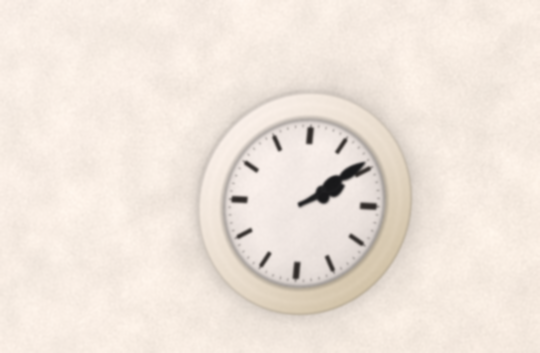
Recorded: 2.09
